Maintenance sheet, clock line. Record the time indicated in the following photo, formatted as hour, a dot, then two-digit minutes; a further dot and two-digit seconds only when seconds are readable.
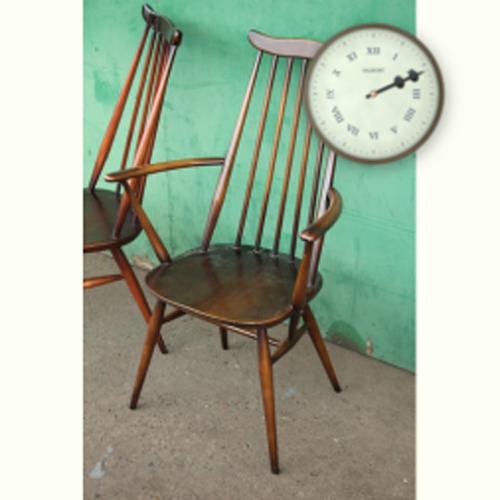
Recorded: 2.11
